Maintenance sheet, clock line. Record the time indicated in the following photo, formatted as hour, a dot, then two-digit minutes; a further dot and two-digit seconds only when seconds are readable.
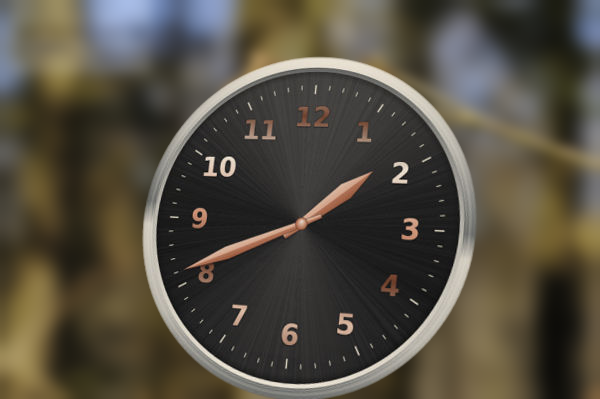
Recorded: 1.41
